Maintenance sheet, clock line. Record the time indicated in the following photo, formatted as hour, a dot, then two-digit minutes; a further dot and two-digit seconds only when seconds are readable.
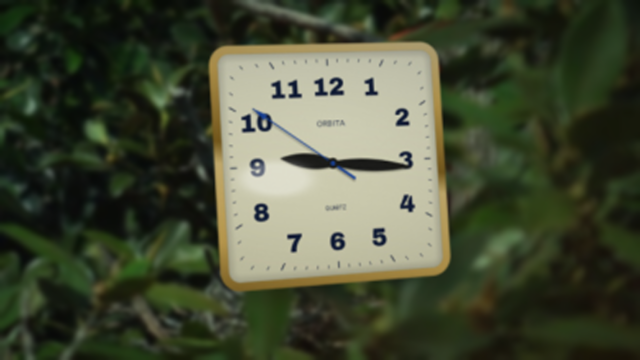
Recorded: 9.15.51
